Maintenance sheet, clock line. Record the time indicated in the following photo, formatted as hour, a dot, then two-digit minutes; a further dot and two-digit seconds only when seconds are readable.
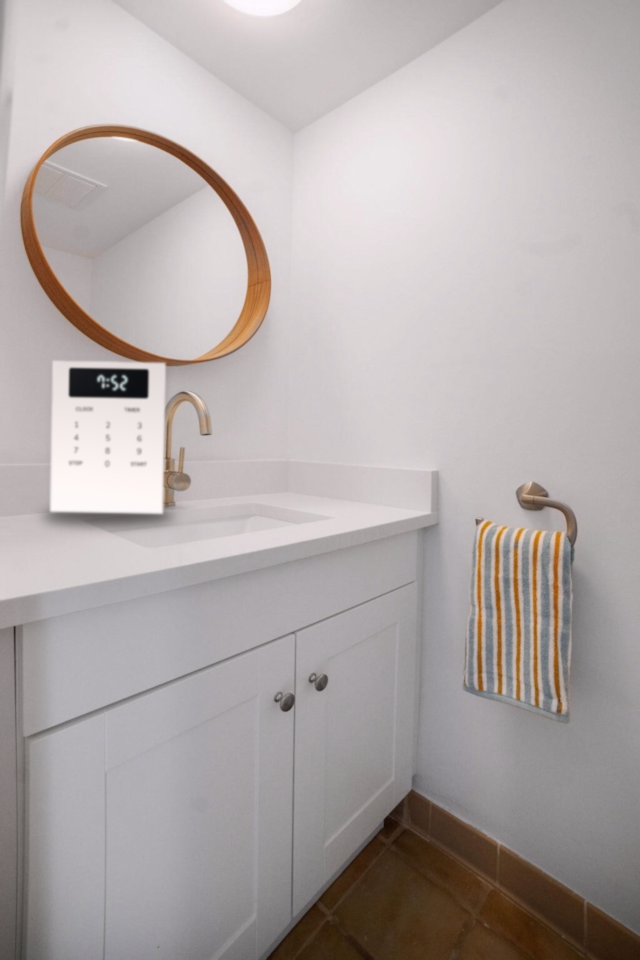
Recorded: 7.52
